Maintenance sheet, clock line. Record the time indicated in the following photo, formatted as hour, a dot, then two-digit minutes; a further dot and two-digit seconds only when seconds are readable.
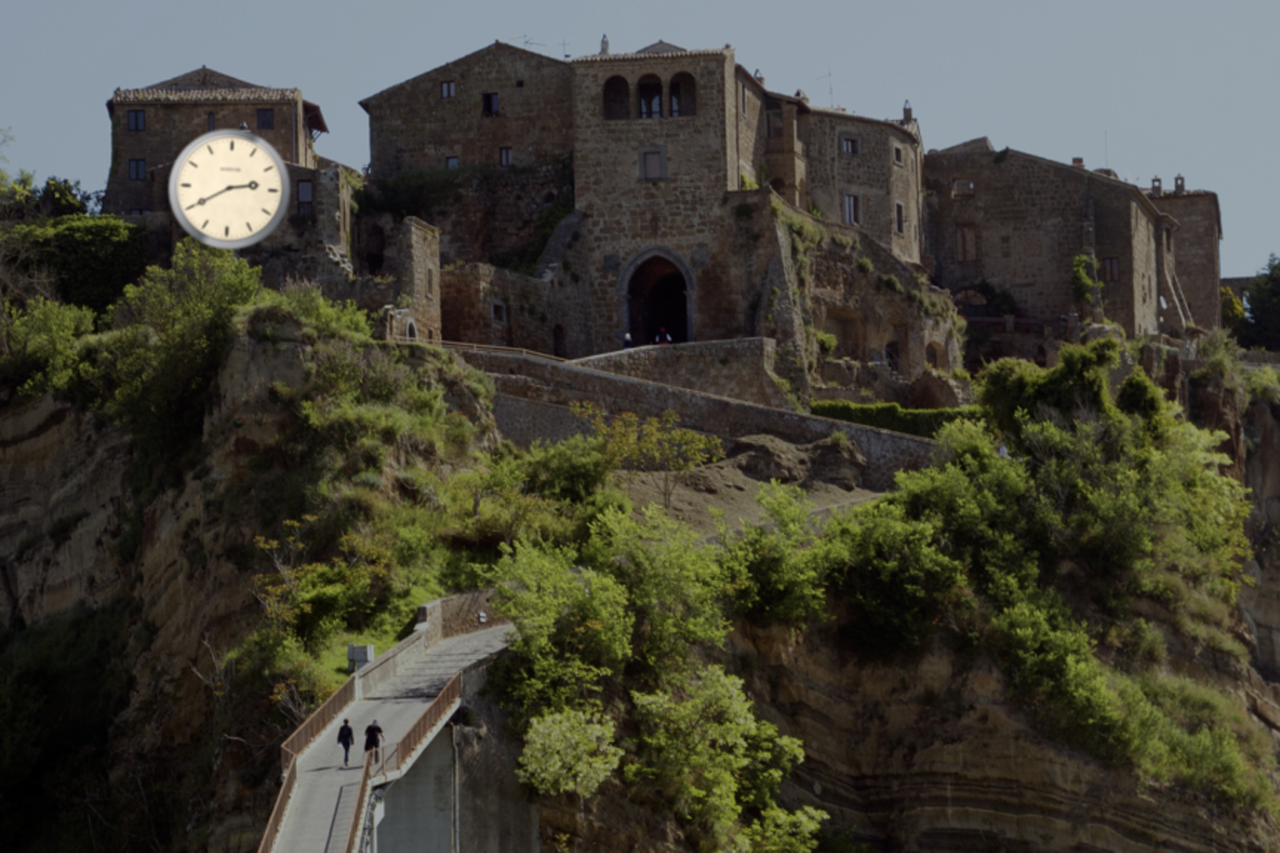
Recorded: 2.40
